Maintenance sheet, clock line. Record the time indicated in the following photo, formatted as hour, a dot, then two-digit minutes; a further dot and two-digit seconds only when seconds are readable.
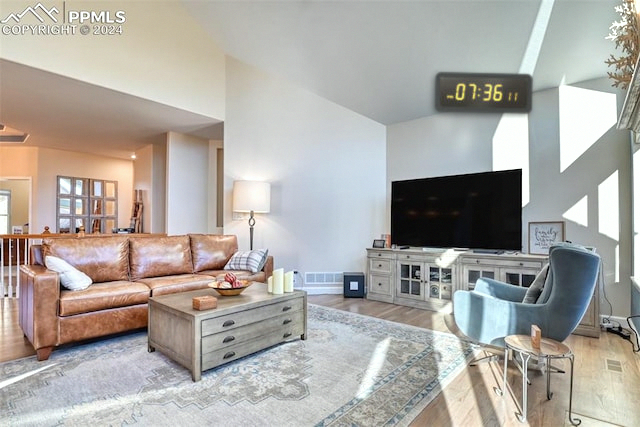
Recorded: 7.36
